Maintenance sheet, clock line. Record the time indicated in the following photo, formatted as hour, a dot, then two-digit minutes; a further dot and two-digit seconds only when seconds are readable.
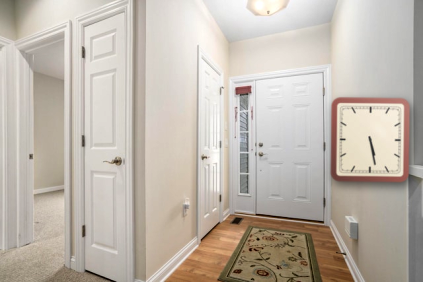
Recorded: 5.28
